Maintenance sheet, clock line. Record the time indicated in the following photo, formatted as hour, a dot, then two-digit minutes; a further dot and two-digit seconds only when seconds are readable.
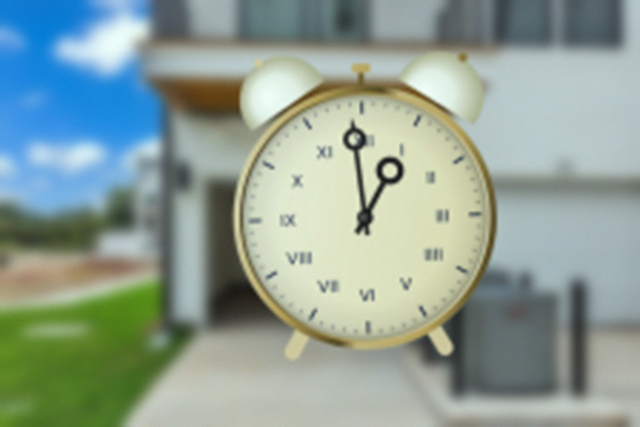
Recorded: 12.59
